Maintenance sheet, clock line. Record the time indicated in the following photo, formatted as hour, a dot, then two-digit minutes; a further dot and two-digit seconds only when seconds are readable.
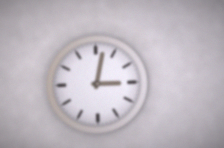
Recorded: 3.02
